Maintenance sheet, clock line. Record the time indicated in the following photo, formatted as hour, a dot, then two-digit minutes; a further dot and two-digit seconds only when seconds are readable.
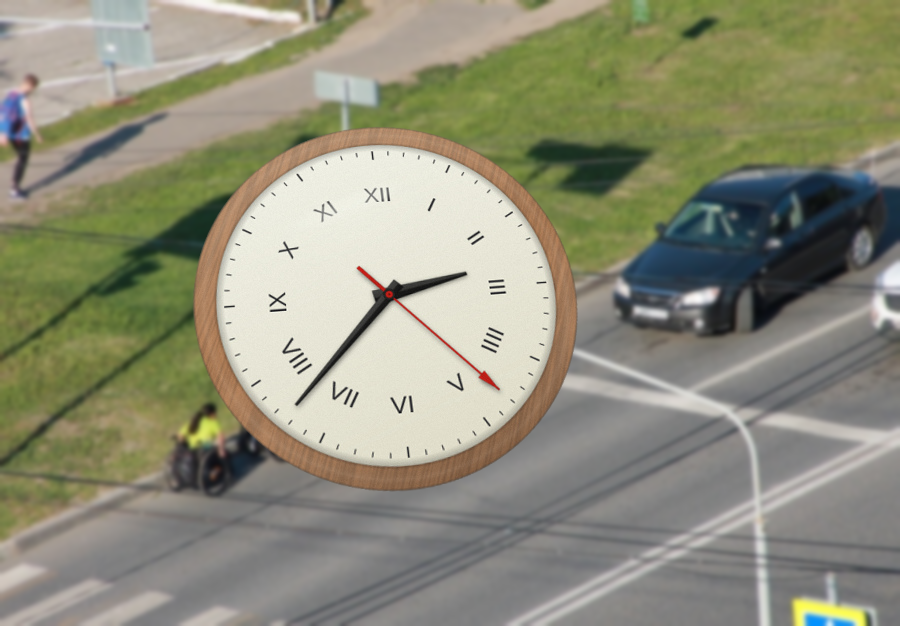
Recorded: 2.37.23
